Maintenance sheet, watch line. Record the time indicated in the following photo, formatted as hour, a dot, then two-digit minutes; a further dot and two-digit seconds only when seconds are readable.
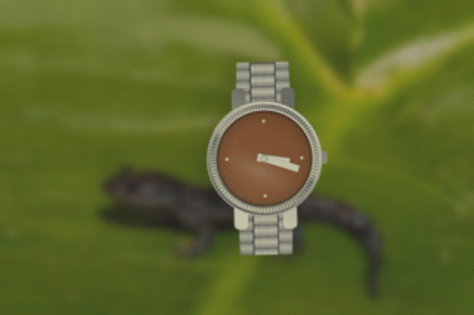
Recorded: 3.18
